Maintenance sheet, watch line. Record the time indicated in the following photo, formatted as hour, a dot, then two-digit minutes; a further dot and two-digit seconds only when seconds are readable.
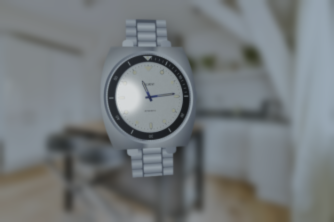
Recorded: 11.14
